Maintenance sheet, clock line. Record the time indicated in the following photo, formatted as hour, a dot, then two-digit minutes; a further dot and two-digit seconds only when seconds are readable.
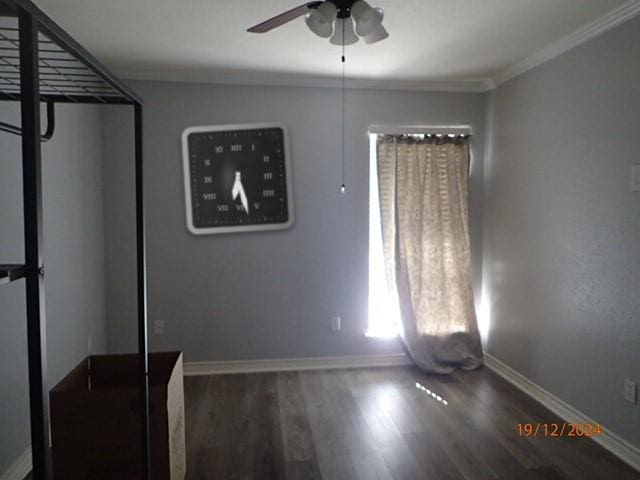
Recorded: 6.28
